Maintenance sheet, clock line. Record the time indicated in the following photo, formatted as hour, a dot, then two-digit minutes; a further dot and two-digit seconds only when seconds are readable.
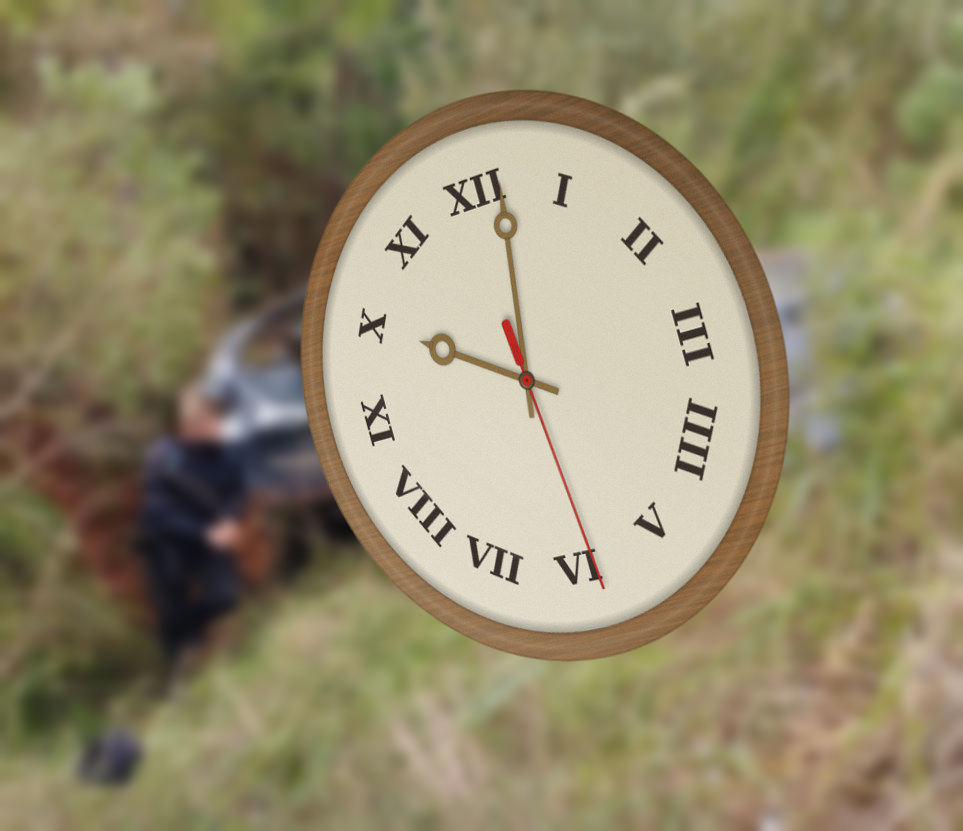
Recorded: 10.01.29
